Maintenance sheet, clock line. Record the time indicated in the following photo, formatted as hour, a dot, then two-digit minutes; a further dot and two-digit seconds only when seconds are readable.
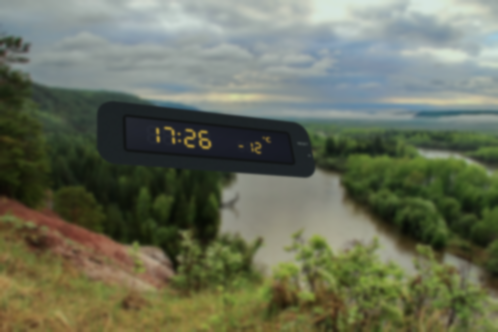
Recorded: 17.26
